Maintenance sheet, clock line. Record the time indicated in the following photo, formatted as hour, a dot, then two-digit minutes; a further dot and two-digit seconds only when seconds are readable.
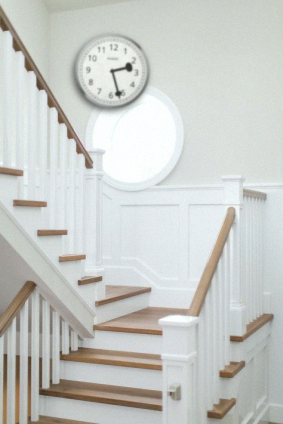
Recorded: 2.27
